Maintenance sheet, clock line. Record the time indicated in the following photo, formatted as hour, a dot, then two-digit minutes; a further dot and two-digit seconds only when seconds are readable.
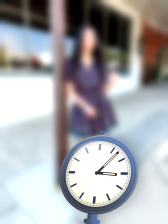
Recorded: 3.07
